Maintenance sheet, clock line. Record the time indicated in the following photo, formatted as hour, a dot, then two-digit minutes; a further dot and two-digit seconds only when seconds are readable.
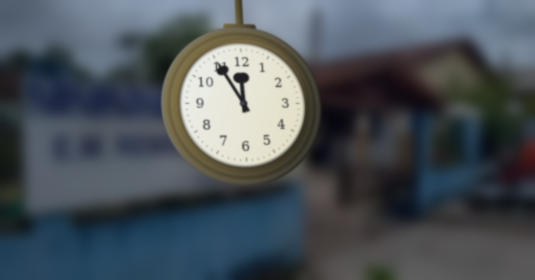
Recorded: 11.55
